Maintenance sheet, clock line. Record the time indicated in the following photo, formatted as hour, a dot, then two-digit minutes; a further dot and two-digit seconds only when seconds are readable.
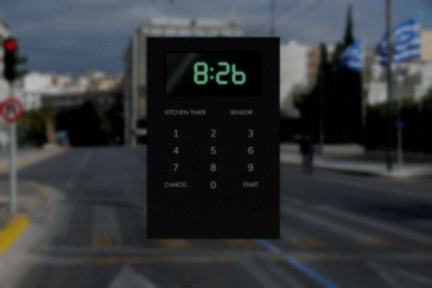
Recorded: 8.26
